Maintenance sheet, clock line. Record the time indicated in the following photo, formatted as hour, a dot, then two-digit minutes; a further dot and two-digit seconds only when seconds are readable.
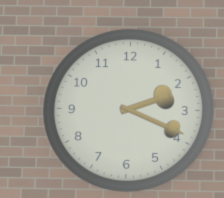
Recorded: 2.19
